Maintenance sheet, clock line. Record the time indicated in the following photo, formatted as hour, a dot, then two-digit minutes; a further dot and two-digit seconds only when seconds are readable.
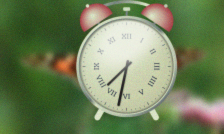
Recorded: 7.32
